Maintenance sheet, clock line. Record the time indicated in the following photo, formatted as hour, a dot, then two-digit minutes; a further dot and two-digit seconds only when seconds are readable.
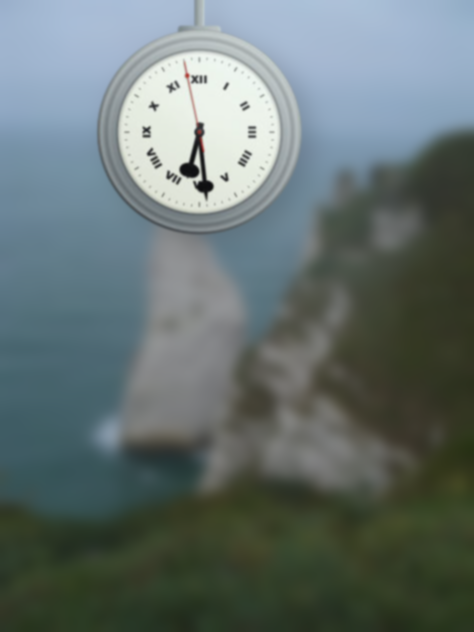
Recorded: 6.28.58
